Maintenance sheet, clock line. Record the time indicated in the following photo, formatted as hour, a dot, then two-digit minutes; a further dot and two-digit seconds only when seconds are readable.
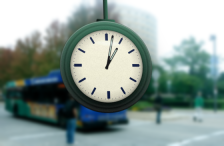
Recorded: 1.02
